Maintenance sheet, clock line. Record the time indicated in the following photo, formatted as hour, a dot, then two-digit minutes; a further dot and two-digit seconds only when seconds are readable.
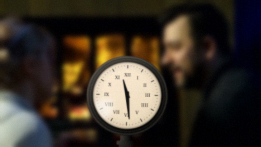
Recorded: 11.29
